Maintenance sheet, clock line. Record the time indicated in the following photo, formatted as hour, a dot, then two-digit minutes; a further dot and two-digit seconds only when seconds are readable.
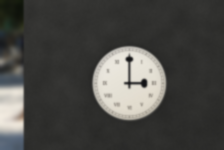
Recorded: 3.00
